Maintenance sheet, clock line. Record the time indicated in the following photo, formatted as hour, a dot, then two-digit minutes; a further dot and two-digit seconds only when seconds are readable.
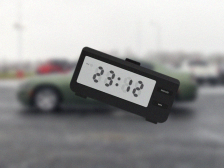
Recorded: 23.12
